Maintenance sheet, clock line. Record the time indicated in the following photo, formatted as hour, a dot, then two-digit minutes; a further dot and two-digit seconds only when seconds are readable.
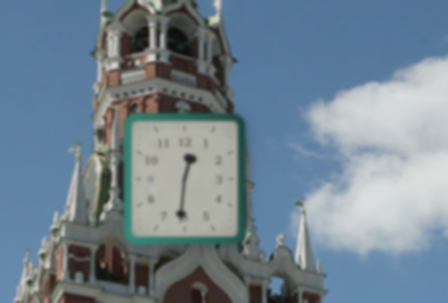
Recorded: 12.31
